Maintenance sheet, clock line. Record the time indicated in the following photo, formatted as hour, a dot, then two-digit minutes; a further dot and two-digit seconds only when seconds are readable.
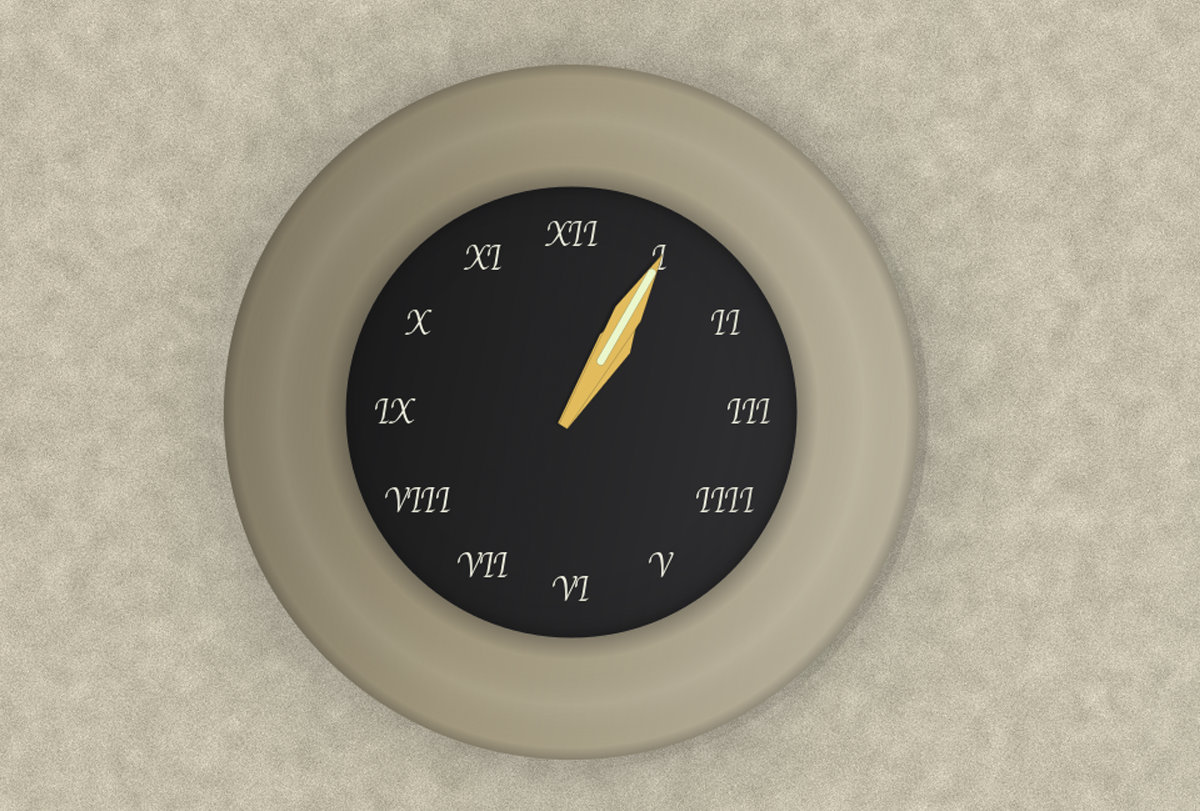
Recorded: 1.05
